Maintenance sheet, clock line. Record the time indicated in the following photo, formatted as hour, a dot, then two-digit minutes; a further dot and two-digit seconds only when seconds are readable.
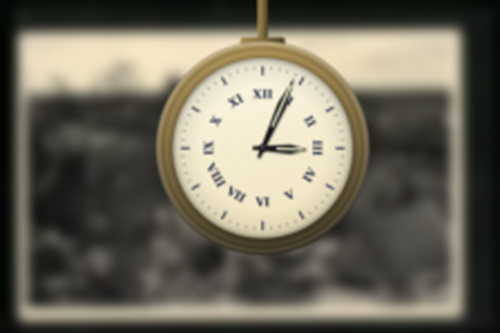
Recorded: 3.04
